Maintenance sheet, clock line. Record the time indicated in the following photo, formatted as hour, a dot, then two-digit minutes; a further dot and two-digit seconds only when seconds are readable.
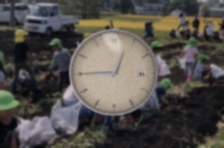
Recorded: 12.45
